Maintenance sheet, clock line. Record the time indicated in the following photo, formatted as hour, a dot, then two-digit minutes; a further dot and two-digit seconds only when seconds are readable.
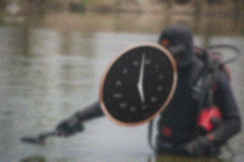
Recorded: 4.58
